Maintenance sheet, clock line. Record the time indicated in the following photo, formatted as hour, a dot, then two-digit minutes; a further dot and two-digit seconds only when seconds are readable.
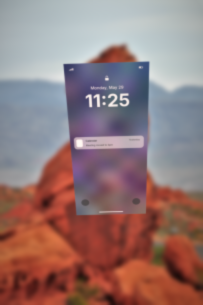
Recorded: 11.25
